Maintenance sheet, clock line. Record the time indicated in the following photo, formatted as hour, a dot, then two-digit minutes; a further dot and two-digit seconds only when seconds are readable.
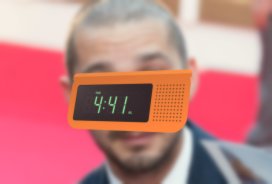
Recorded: 4.41
